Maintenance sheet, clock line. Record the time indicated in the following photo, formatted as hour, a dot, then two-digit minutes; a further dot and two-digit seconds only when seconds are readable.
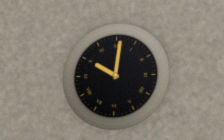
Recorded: 10.01
